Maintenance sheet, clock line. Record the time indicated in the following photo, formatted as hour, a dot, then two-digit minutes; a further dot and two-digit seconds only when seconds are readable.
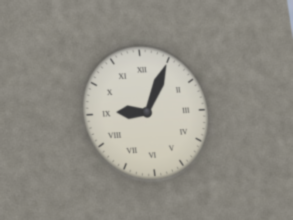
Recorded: 9.05
